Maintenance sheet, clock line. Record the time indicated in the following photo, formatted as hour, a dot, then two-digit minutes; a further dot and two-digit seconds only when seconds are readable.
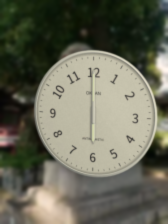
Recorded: 6.00
